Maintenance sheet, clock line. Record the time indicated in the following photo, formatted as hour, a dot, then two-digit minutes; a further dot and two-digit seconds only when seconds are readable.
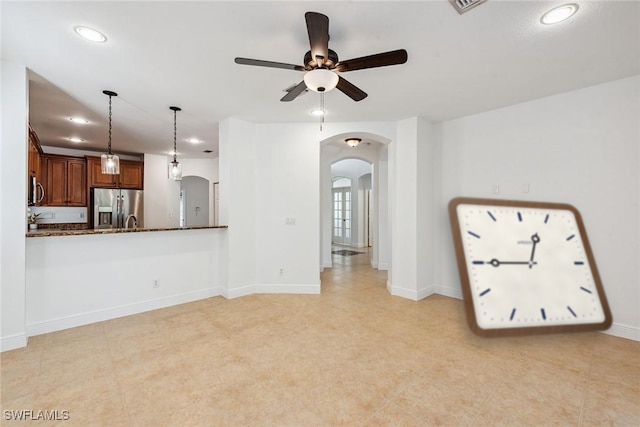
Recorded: 12.45
